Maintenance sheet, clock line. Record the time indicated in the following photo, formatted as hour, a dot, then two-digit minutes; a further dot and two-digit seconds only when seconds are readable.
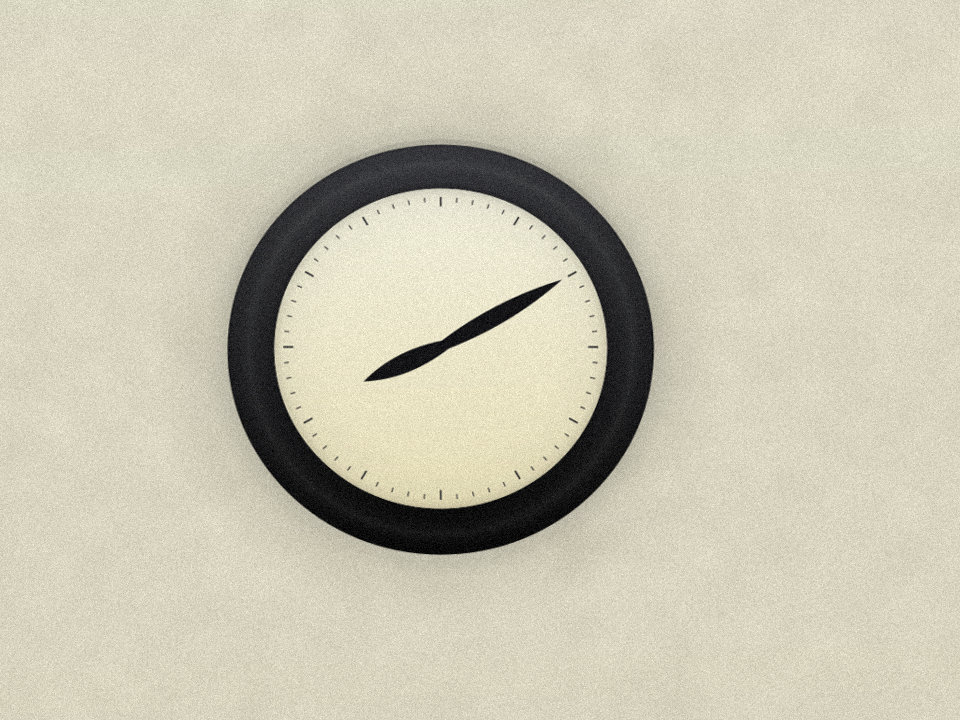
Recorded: 8.10
